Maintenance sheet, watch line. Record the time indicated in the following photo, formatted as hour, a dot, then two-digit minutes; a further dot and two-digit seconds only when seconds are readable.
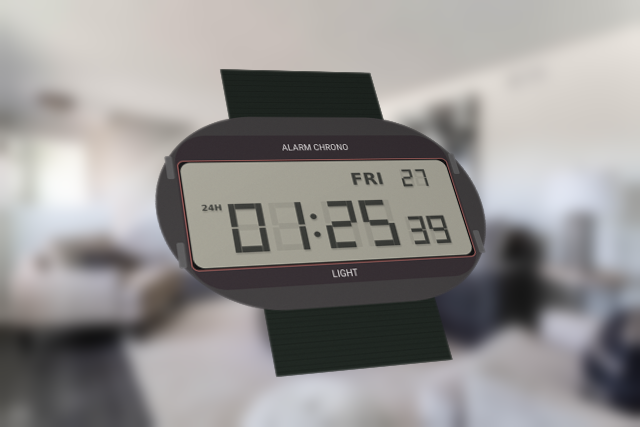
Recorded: 1.25.39
